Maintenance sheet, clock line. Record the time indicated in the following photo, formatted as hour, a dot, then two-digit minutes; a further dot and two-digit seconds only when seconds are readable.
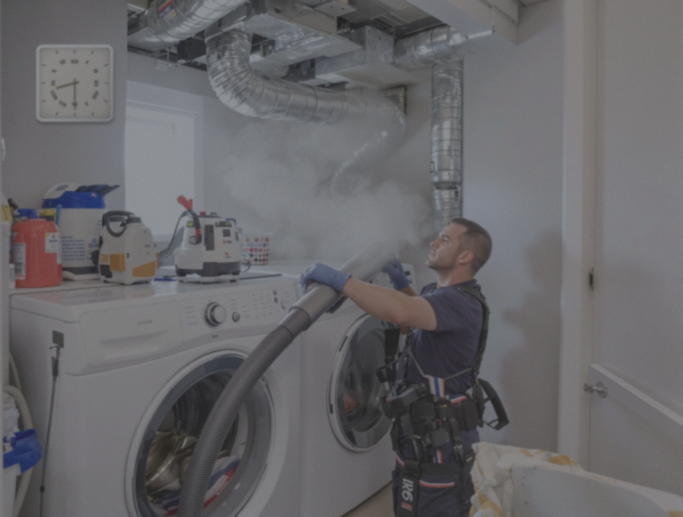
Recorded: 8.30
